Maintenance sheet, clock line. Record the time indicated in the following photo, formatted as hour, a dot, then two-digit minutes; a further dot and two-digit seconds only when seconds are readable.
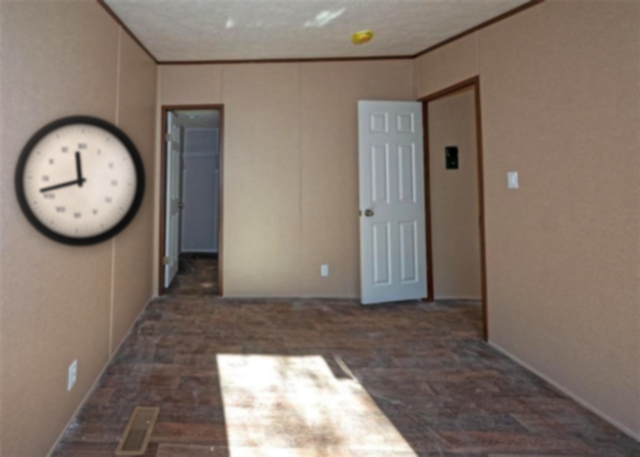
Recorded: 11.42
